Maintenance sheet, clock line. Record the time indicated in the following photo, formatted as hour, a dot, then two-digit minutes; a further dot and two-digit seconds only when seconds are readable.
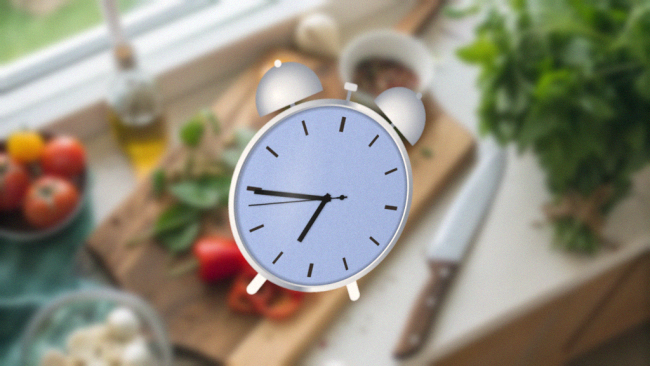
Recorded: 6.44.43
